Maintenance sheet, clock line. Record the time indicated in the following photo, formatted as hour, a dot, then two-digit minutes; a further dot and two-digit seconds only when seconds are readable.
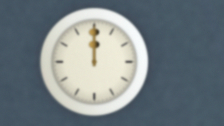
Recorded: 12.00
